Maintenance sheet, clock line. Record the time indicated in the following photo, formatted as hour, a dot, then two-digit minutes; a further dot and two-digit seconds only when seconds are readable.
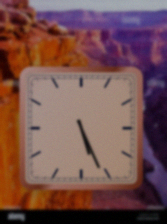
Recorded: 5.26
